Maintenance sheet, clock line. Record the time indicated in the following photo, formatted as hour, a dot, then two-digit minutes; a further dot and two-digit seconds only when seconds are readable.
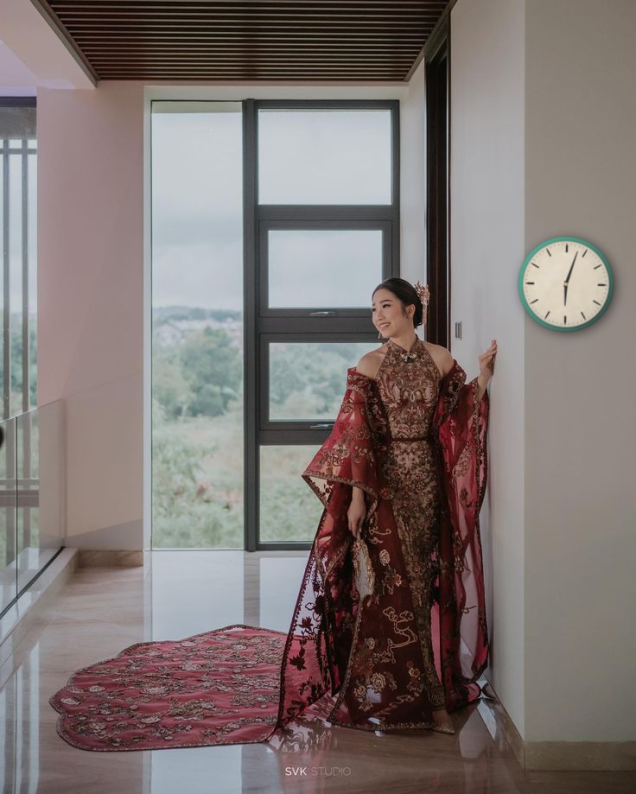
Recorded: 6.03
